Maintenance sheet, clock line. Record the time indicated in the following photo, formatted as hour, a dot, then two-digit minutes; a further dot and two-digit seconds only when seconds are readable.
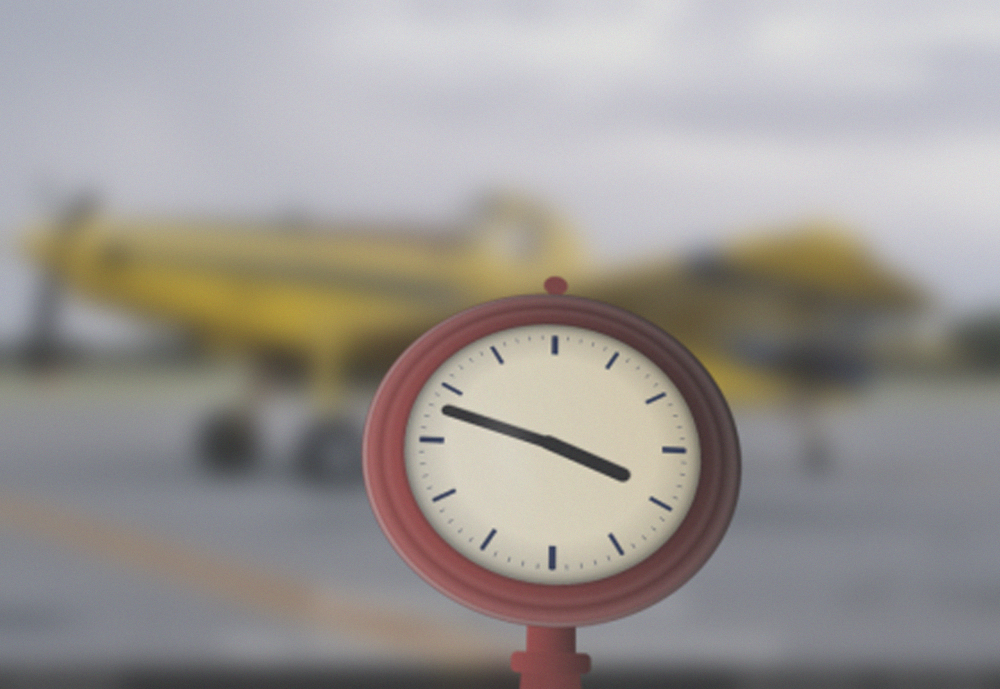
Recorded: 3.48
